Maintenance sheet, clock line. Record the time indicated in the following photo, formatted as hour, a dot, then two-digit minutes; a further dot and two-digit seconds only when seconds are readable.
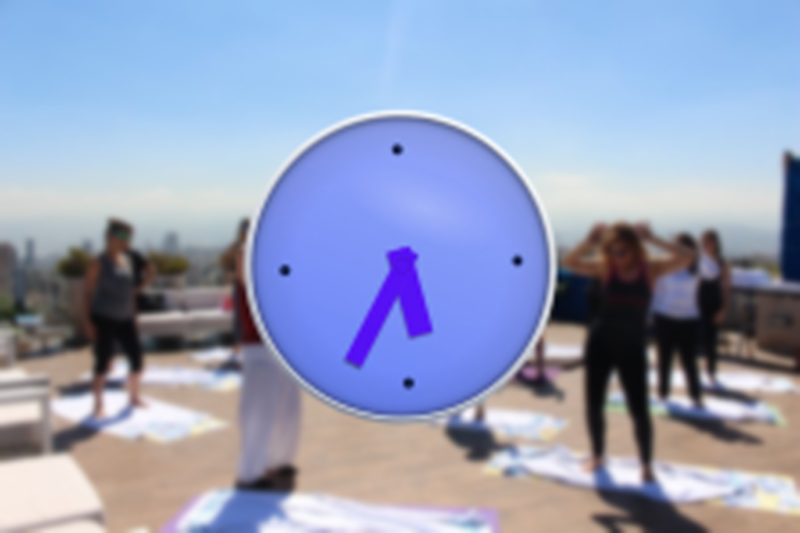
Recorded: 5.35
